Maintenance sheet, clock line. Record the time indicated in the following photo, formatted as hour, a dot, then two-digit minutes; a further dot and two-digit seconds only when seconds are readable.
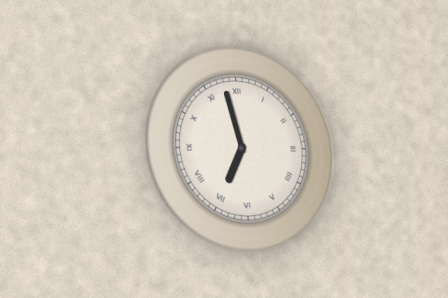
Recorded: 6.58
